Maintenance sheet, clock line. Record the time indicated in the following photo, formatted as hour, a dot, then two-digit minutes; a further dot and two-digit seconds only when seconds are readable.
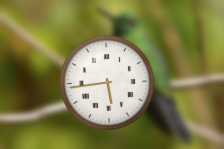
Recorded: 5.44
